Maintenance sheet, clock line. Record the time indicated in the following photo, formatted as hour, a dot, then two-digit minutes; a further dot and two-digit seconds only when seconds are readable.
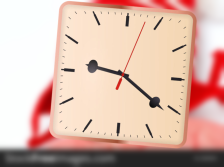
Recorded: 9.21.03
